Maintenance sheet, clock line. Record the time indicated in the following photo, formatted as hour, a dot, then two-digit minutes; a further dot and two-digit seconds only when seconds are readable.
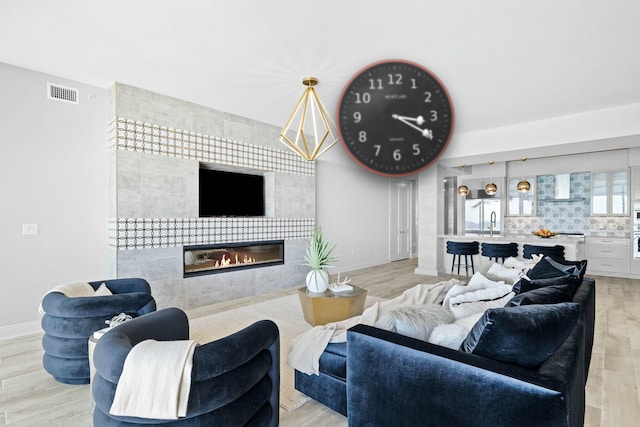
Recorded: 3.20
